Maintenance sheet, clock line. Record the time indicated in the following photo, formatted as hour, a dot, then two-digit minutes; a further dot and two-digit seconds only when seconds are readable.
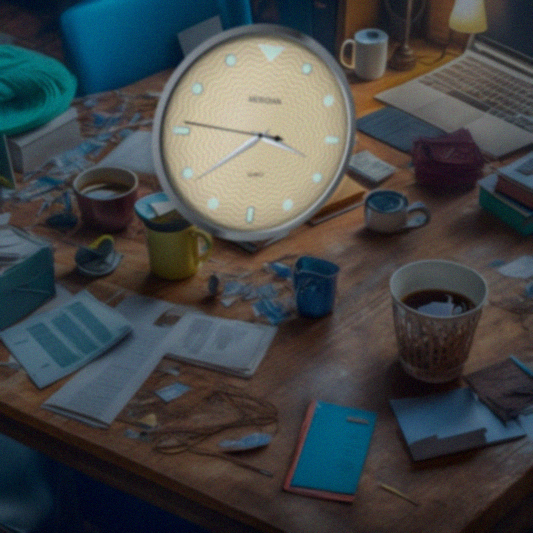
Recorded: 3.38.46
